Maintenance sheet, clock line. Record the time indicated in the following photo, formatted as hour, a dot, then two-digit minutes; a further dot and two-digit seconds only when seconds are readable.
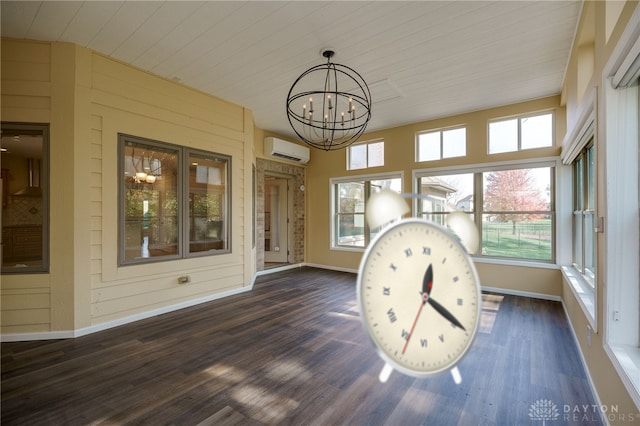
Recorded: 12.19.34
